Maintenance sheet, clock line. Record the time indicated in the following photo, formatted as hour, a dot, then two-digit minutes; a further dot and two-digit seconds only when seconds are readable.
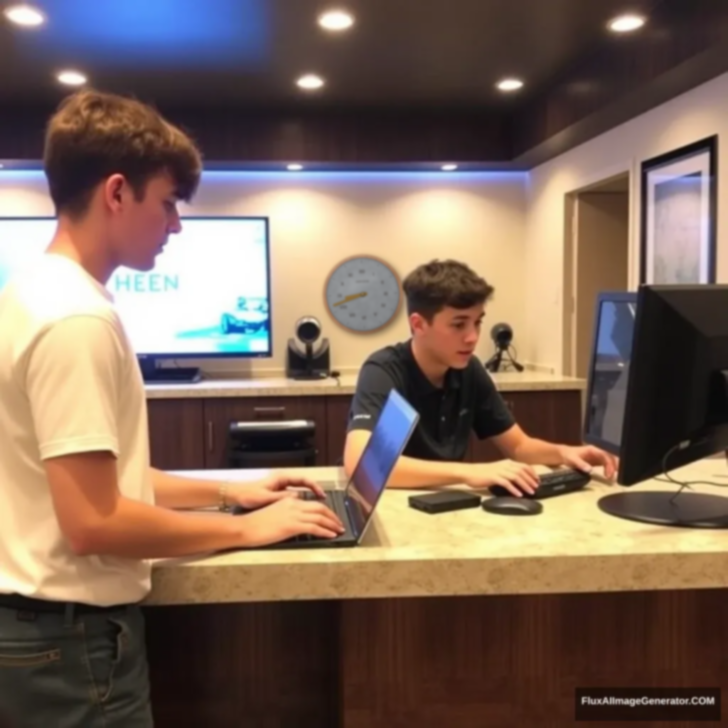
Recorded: 8.42
